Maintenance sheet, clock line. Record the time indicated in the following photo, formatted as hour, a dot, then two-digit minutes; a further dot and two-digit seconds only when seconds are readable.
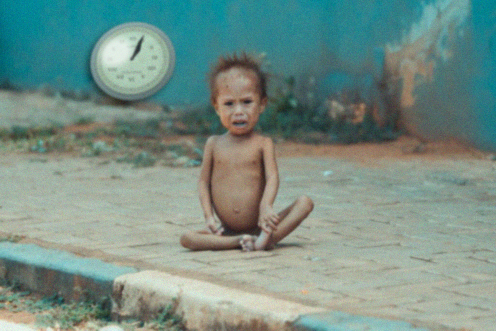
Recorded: 1.04
